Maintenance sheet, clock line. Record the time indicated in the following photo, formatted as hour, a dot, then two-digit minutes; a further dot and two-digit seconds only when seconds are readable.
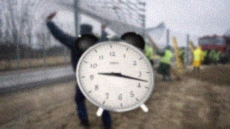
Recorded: 9.18
